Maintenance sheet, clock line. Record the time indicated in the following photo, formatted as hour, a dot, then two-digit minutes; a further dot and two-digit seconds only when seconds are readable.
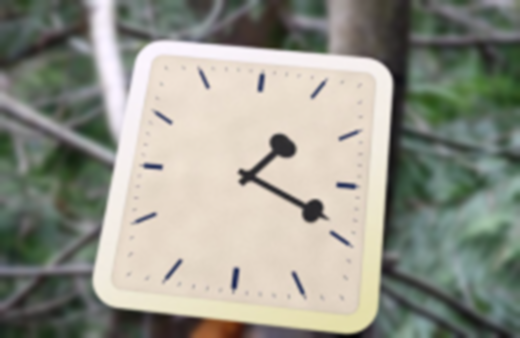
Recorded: 1.19
